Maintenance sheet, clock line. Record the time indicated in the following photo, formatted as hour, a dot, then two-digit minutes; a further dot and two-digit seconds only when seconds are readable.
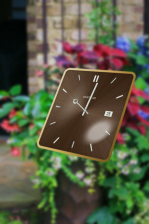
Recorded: 10.01
